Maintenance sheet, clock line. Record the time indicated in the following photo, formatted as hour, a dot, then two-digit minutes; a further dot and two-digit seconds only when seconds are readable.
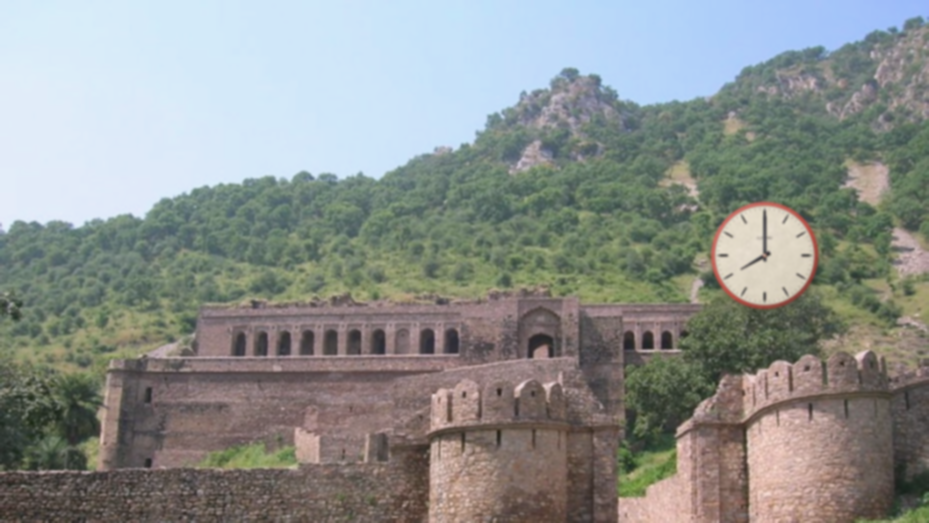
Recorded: 8.00
